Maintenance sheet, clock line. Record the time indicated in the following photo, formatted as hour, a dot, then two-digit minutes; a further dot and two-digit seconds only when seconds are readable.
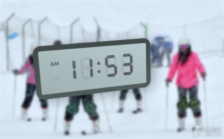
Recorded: 11.53
